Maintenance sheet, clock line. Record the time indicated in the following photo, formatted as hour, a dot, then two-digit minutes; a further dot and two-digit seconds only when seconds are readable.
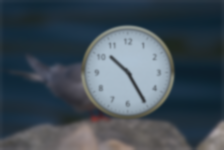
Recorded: 10.25
